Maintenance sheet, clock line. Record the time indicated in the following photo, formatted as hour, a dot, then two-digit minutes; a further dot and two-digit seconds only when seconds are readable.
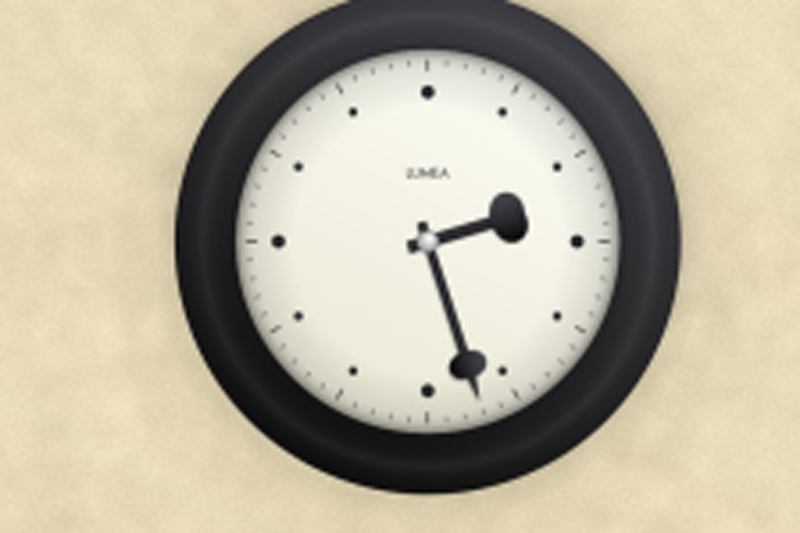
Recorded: 2.27
